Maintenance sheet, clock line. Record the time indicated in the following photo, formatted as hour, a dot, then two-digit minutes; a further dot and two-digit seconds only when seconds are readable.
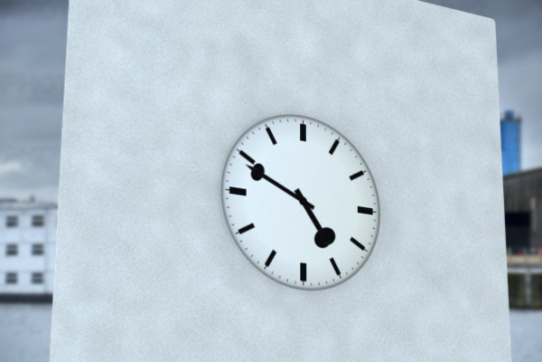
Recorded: 4.49
